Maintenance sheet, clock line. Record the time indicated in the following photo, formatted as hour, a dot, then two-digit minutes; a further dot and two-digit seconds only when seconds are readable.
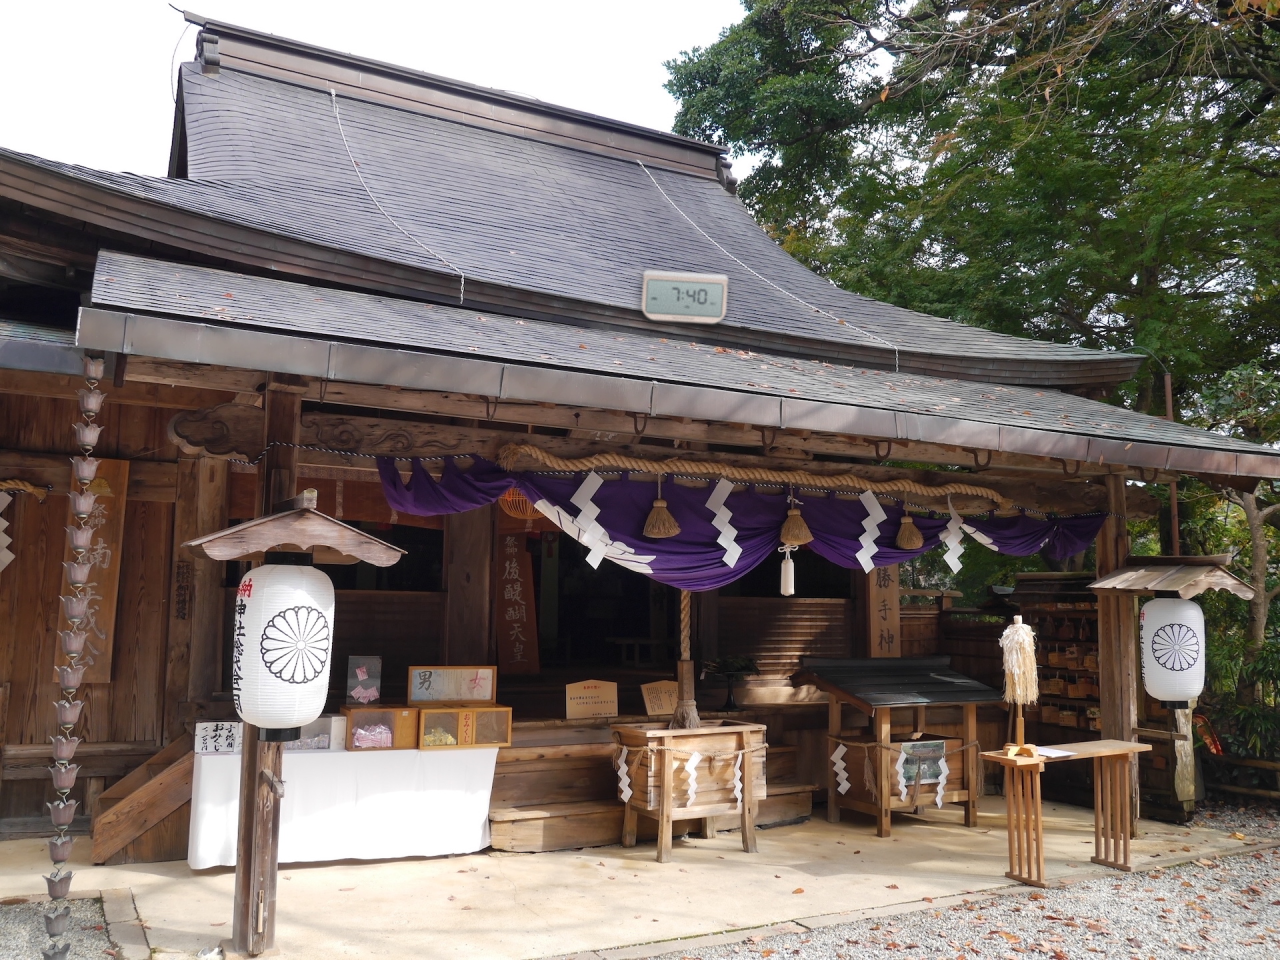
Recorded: 7.40
